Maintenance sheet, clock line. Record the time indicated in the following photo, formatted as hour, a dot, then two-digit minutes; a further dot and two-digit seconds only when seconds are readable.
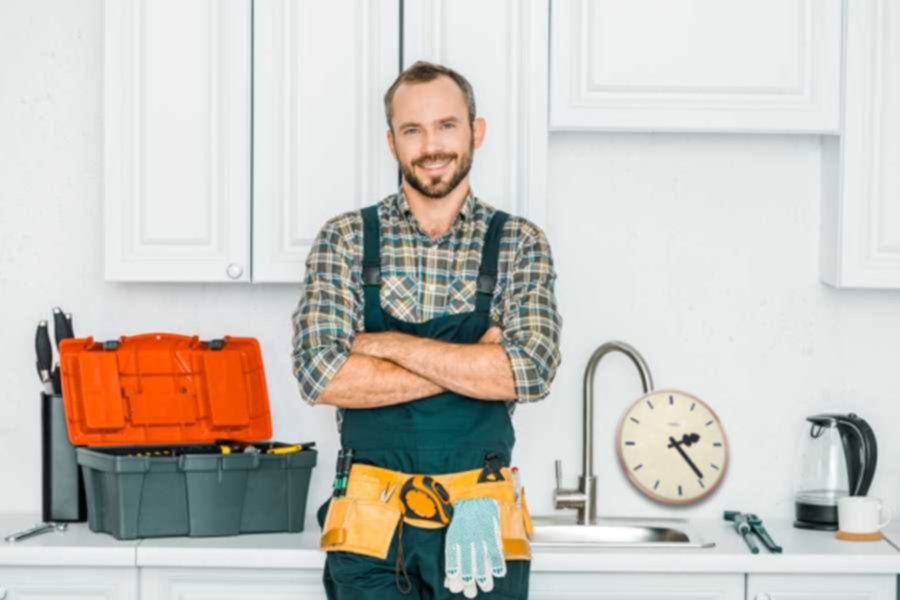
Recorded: 2.24
